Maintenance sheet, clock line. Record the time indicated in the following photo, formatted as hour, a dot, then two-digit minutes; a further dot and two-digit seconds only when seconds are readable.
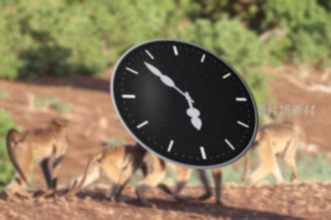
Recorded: 5.53
